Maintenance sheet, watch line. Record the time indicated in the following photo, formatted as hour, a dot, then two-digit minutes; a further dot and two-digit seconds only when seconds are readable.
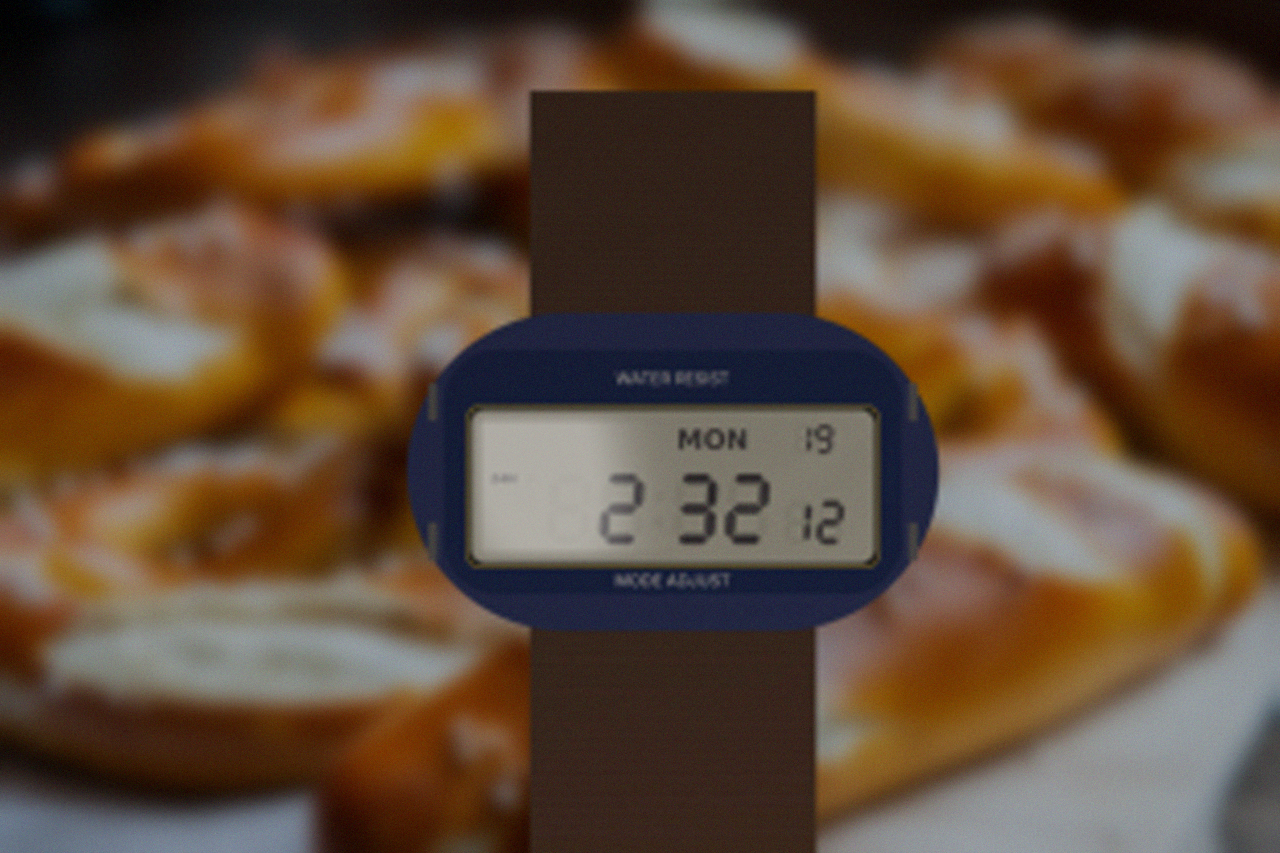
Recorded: 2.32.12
